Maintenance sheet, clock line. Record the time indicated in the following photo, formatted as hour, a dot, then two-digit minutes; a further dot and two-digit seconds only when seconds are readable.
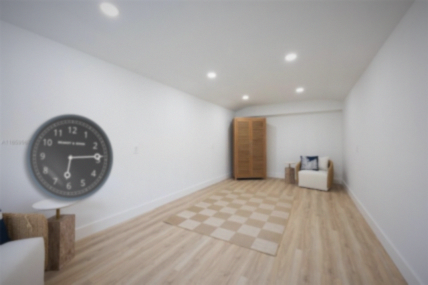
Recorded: 6.14
